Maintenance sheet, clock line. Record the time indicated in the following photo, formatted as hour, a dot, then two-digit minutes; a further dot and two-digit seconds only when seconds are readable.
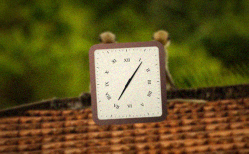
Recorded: 7.06
